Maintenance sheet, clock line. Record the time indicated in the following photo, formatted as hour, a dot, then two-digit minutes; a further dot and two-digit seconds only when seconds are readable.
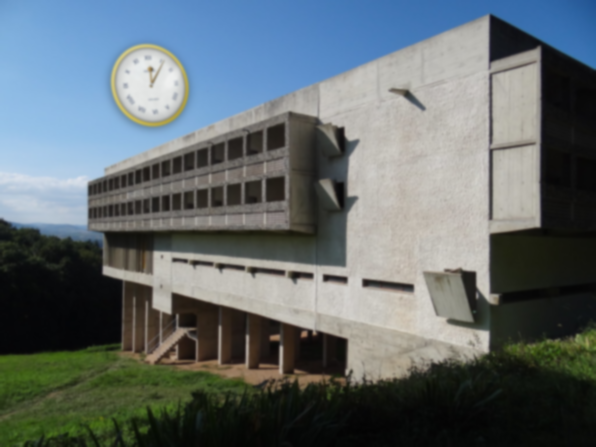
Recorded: 12.06
